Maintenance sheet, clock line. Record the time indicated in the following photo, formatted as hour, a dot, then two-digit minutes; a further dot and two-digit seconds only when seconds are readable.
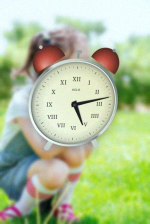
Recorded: 5.13
